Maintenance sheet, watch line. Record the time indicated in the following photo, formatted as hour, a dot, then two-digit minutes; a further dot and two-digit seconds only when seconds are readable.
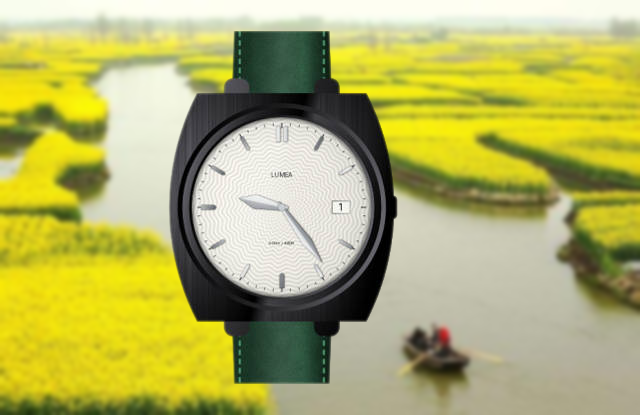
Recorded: 9.24
